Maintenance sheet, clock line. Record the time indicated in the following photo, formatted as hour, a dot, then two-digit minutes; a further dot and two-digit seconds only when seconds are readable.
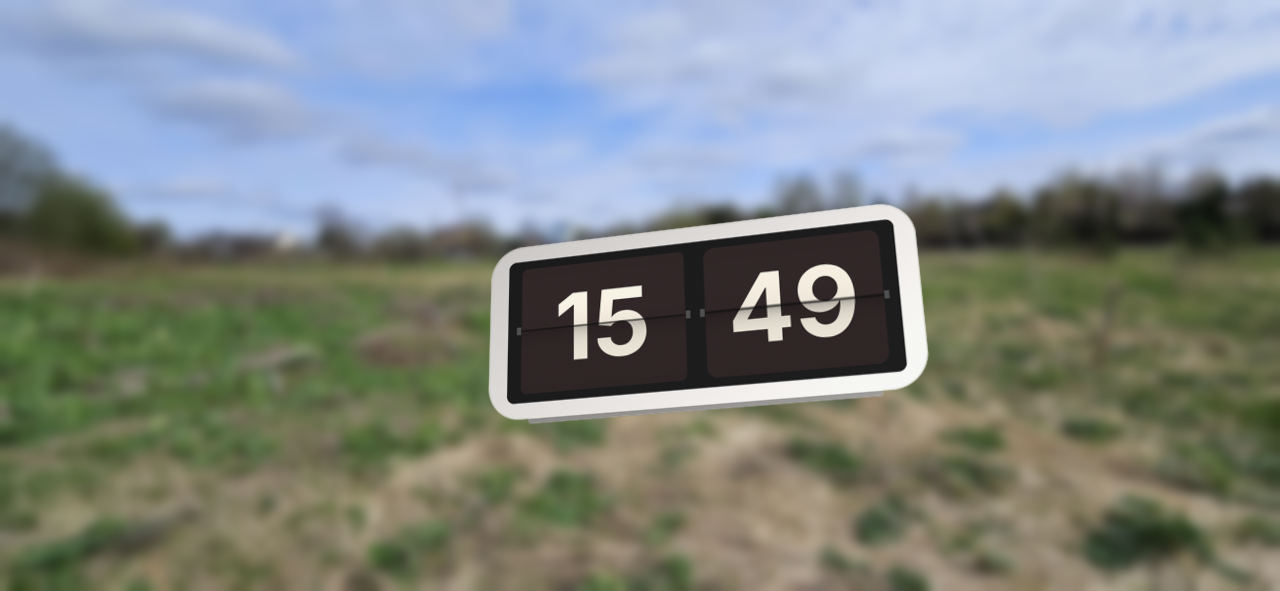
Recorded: 15.49
